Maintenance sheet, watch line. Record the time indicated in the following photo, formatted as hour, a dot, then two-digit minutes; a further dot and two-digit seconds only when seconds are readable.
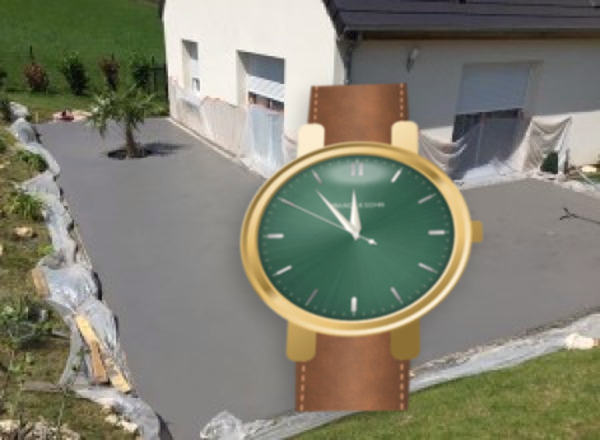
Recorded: 11.53.50
